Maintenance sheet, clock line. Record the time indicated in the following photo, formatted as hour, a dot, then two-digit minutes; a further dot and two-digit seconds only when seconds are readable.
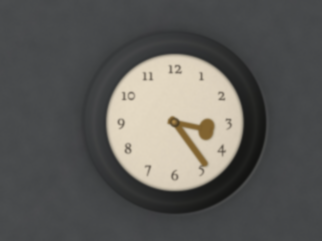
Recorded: 3.24
